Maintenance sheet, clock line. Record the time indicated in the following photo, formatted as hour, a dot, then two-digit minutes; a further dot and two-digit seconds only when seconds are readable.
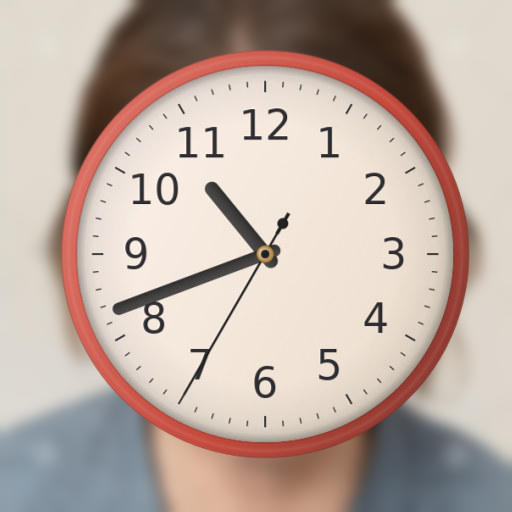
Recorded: 10.41.35
